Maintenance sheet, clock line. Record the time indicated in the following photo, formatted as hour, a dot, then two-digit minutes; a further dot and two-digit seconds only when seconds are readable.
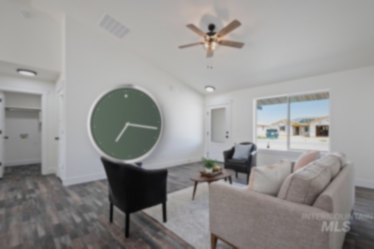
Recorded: 7.17
